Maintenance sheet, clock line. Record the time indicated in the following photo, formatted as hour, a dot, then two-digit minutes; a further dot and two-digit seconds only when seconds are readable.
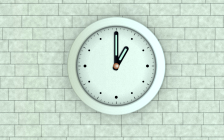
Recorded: 1.00
